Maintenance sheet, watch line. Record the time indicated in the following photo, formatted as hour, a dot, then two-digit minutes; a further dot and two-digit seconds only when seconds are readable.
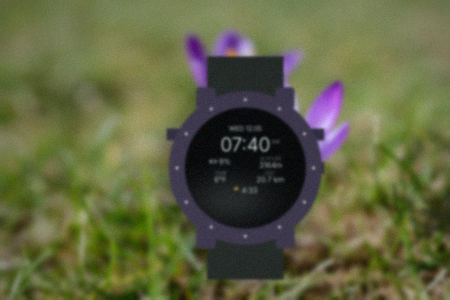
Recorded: 7.40
